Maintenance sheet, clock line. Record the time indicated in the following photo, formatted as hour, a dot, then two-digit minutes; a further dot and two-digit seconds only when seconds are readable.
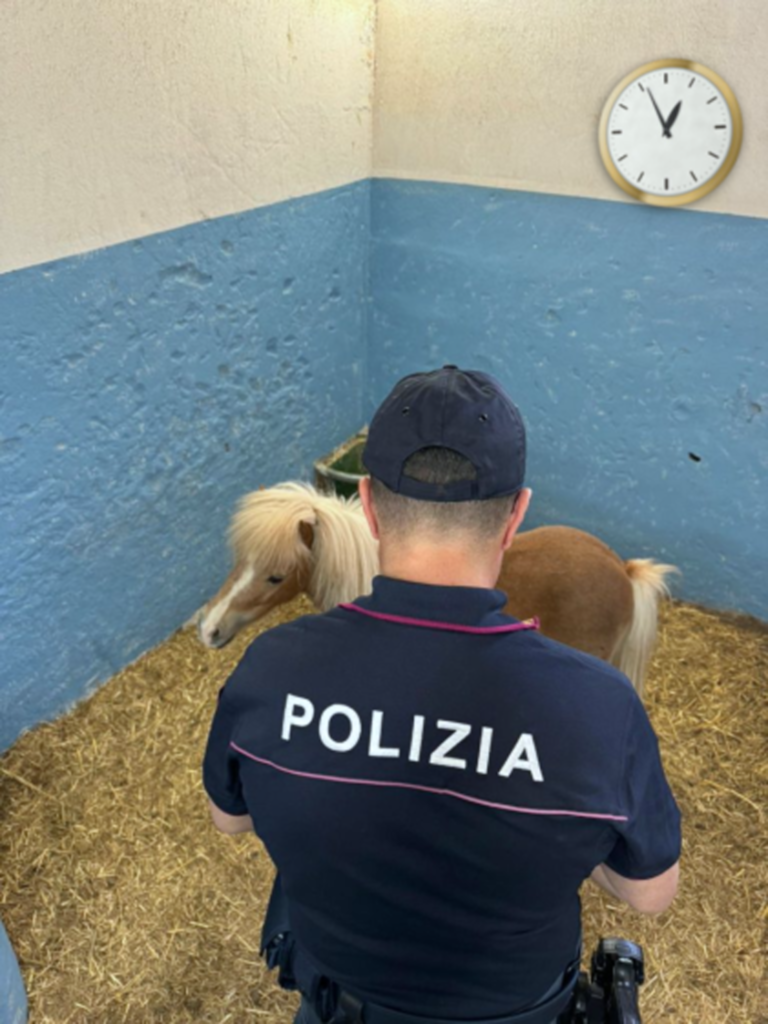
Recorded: 12.56
